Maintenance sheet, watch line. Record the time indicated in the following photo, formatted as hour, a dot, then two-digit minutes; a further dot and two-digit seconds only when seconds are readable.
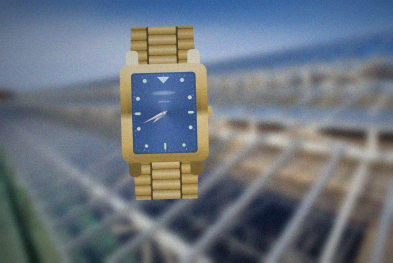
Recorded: 7.41
